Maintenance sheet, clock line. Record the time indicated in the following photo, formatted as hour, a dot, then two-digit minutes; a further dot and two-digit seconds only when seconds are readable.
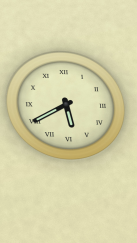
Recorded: 5.40
